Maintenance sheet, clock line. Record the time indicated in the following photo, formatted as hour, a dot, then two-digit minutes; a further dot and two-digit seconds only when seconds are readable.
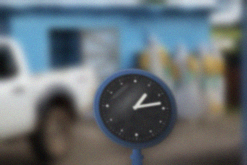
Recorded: 1.13
